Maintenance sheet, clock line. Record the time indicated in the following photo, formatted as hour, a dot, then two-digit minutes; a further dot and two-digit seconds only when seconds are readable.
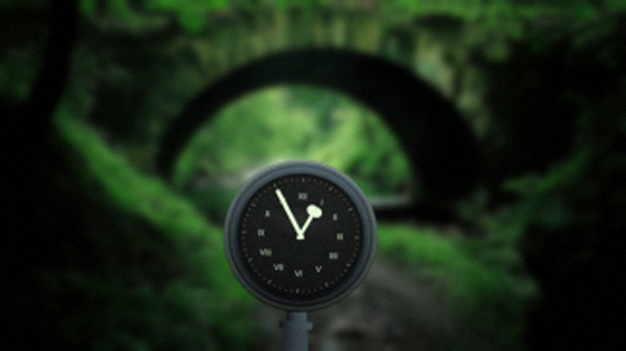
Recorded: 12.55
